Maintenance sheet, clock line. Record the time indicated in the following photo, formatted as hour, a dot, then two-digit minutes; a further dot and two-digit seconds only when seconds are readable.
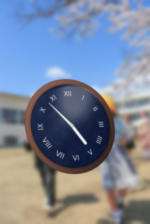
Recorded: 4.53
